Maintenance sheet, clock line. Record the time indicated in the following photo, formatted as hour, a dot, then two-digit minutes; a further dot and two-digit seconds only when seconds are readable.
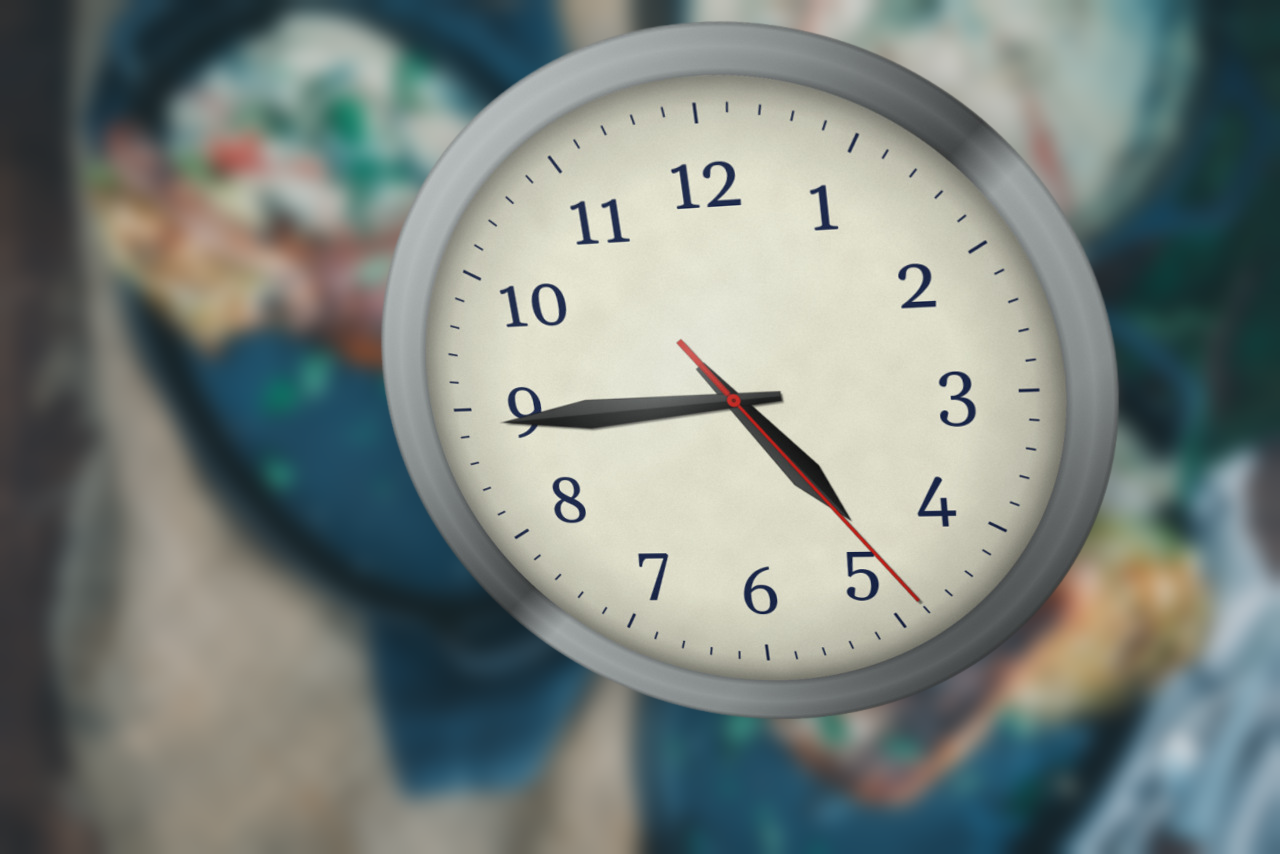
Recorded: 4.44.24
